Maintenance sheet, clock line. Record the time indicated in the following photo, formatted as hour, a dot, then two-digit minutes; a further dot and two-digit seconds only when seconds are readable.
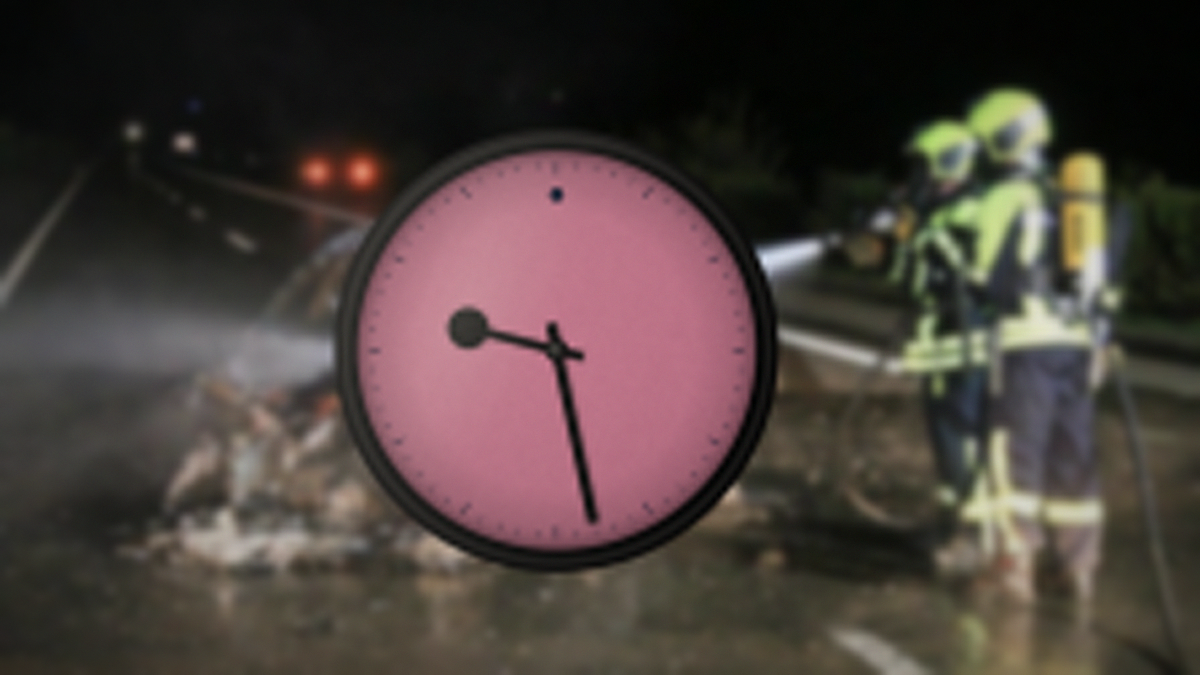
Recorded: 9.28
